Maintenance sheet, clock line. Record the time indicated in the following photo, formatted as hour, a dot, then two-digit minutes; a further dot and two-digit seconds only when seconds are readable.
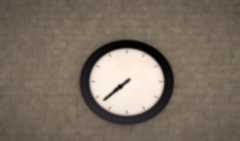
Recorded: 7.38
